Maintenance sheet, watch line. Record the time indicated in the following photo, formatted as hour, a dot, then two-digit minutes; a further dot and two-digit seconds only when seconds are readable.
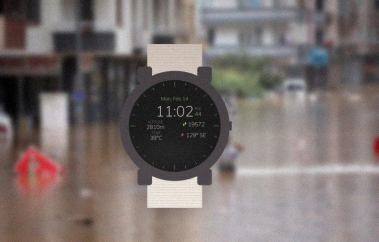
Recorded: 11.02
